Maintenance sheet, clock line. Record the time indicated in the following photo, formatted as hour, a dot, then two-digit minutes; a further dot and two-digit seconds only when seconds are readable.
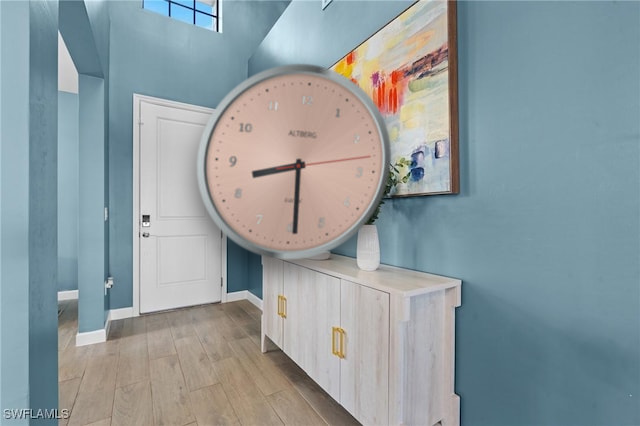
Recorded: 8.29.13
